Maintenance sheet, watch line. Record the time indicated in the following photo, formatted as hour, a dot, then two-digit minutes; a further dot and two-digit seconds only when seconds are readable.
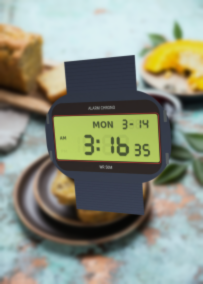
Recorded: 3.16.35
